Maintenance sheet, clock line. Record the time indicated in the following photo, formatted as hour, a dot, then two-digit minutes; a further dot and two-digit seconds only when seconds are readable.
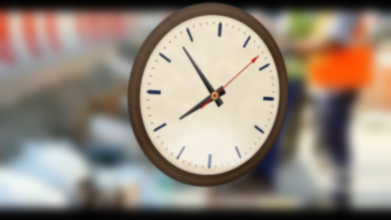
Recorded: 7.53.08
